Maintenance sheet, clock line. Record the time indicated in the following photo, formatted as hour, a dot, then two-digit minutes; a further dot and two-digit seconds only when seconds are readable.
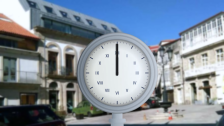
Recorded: 12.00
